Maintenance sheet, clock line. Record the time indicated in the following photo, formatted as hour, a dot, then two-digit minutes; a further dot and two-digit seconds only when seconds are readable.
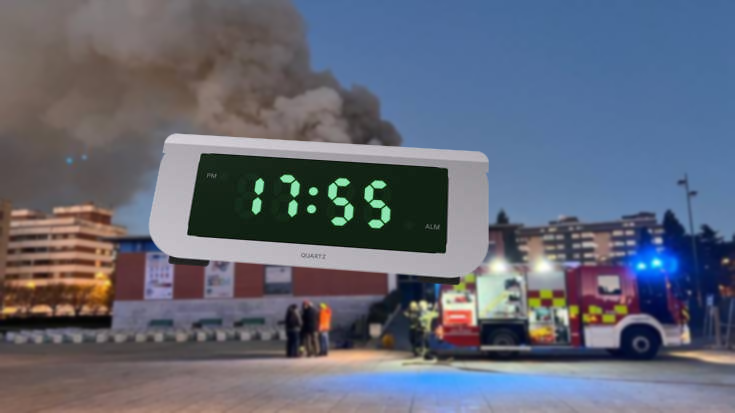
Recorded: 17.55
